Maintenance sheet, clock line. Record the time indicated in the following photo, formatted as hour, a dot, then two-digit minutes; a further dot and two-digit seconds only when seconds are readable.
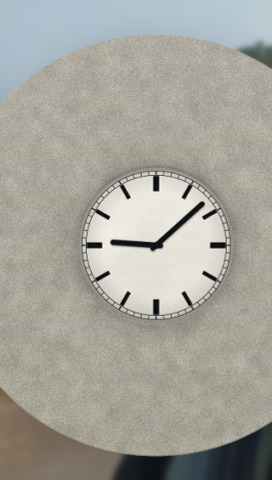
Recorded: 9.08
